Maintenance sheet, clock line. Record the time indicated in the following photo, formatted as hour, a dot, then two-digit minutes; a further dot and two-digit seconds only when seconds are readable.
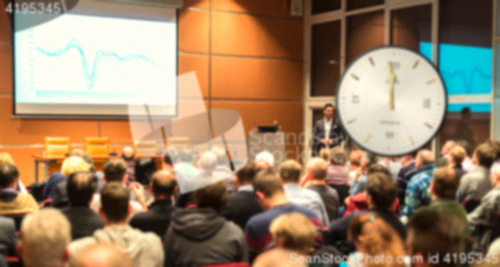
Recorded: 11.59
